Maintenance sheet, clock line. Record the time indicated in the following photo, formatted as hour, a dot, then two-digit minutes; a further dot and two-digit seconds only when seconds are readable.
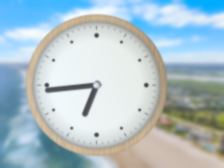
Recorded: 6.44
